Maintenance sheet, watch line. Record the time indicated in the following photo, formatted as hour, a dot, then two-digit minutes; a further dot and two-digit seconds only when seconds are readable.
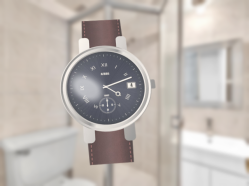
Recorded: 4.12
